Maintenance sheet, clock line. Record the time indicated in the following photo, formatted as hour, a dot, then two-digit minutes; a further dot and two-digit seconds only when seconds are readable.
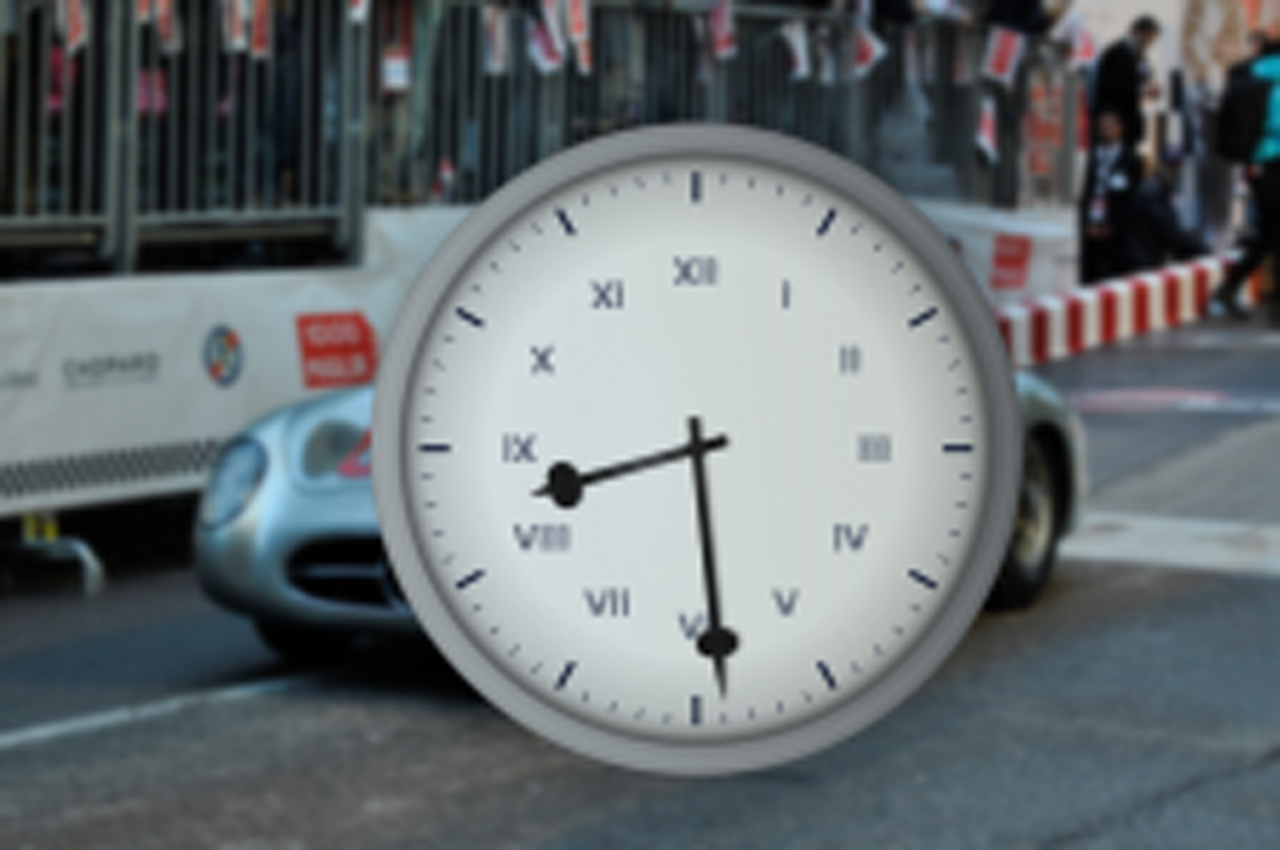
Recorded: 8.29
